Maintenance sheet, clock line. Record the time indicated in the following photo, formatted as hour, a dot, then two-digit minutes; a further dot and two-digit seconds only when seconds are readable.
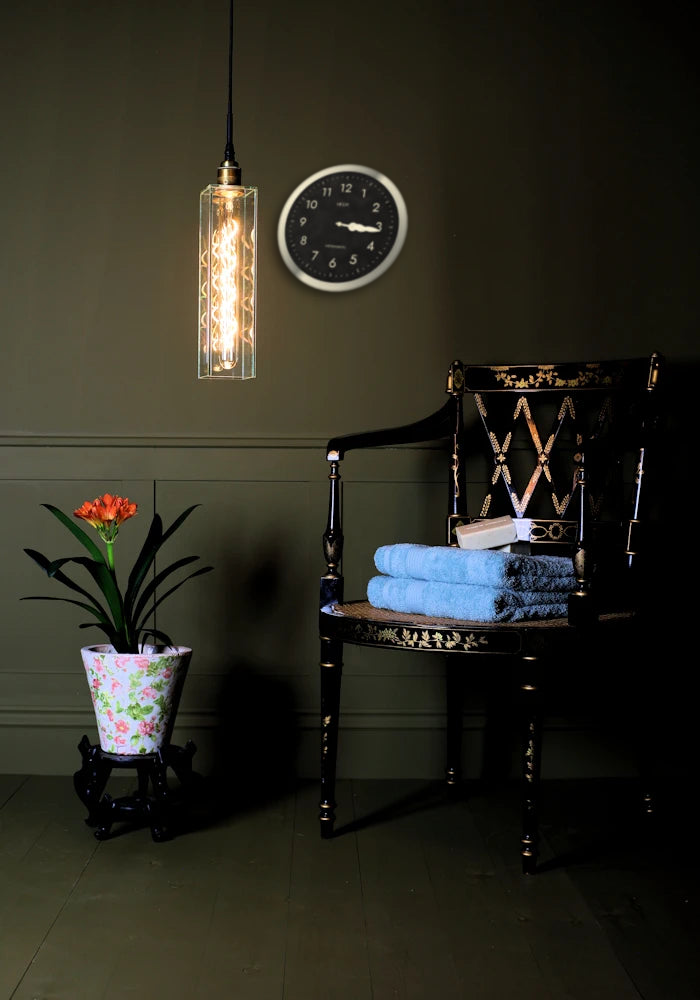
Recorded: 3.16
